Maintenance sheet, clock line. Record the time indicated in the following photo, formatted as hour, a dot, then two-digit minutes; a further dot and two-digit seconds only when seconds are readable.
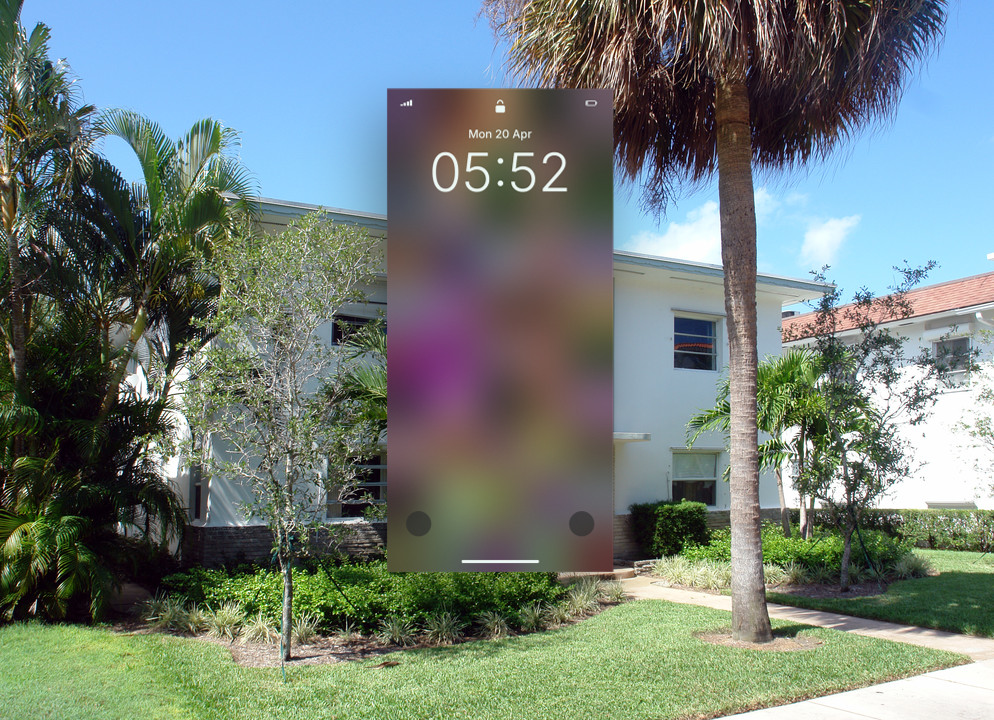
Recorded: 5.52
